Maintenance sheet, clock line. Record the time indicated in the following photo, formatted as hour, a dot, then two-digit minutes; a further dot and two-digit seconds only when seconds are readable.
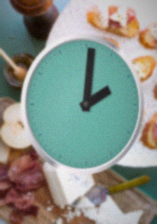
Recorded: 2.01
